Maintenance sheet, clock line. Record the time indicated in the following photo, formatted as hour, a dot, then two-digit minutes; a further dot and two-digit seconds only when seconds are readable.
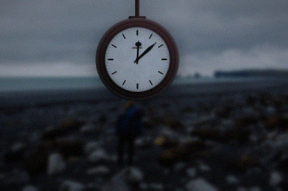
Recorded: 12.08
